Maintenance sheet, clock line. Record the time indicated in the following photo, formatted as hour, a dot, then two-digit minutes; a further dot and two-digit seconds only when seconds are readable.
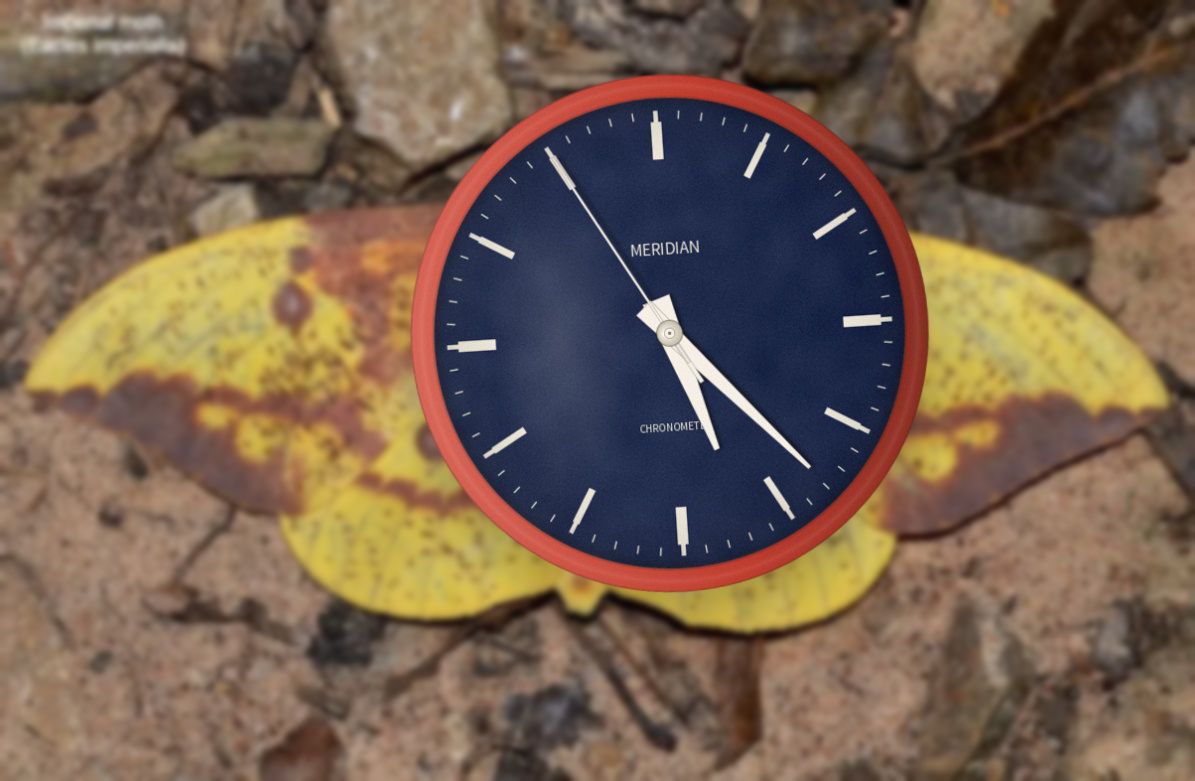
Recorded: 5.22.55
